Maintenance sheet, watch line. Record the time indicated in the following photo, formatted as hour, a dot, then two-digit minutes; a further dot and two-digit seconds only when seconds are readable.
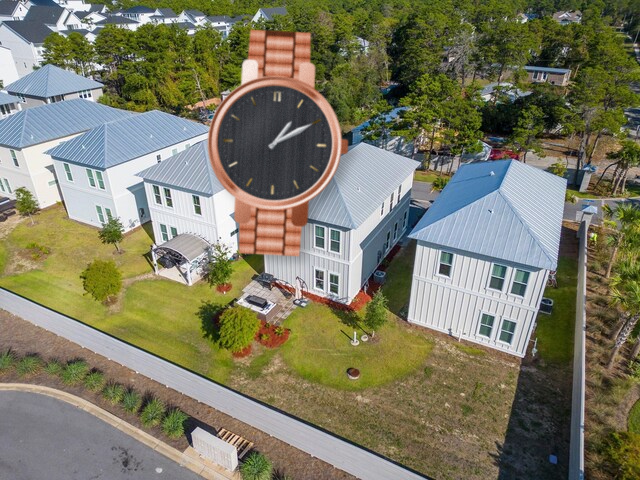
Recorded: 1.10
